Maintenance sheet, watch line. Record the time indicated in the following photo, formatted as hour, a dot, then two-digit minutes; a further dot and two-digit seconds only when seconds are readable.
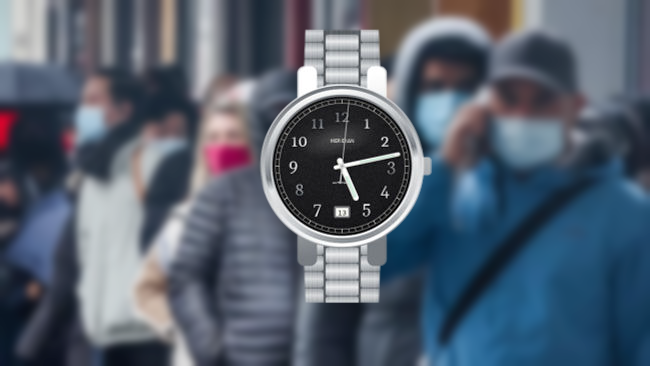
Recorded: 5.13.01
